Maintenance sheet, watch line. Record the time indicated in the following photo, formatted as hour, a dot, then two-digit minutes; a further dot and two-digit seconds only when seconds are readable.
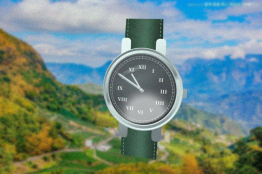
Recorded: 10.50
